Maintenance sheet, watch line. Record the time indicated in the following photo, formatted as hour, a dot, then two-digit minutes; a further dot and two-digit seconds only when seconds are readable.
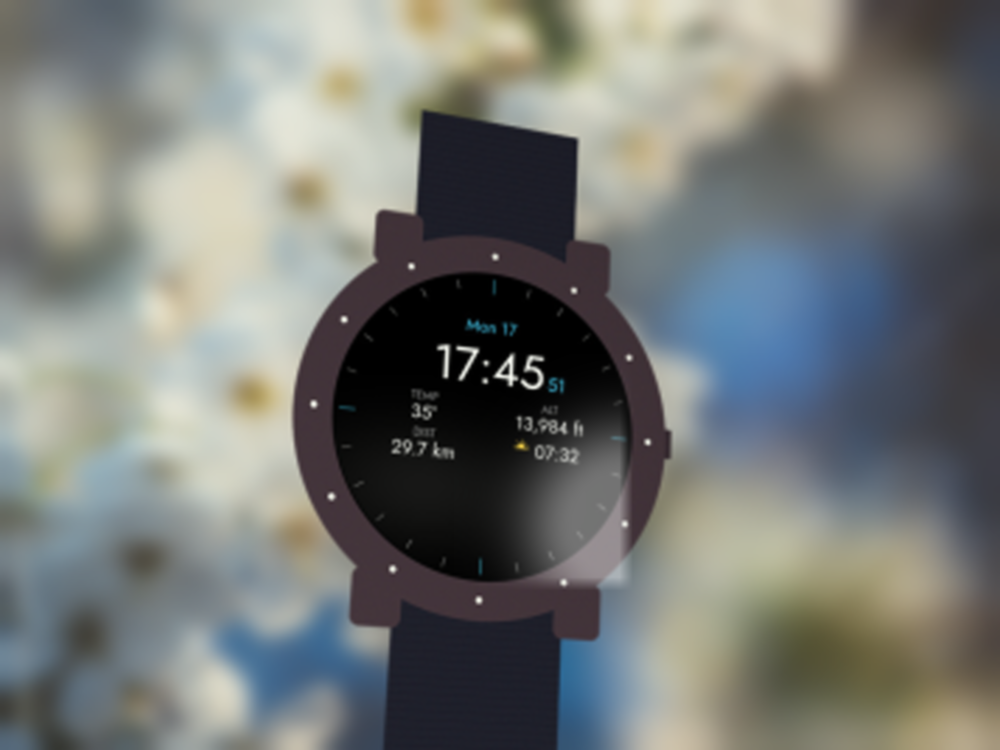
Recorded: 17.45
